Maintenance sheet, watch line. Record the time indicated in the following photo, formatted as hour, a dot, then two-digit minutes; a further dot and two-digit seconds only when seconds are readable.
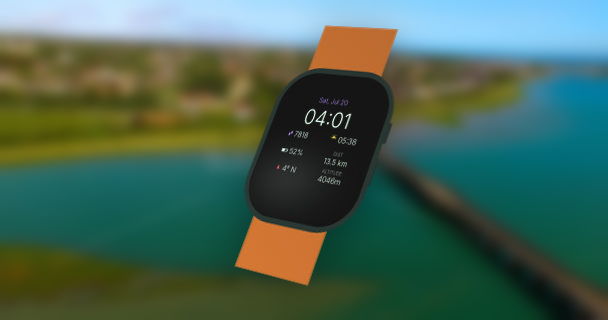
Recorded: 4.01
